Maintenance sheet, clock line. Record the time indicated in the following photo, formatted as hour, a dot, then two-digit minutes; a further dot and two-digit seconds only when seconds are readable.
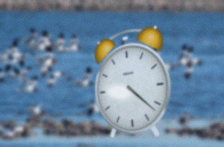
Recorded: 4.22
